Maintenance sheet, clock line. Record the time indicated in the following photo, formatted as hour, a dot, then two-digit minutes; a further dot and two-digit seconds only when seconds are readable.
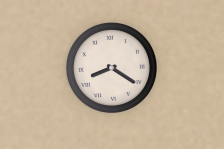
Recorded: 8.21
